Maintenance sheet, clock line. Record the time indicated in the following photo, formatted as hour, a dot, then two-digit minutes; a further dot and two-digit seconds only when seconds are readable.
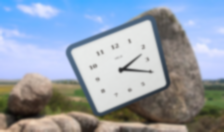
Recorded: 2.20
